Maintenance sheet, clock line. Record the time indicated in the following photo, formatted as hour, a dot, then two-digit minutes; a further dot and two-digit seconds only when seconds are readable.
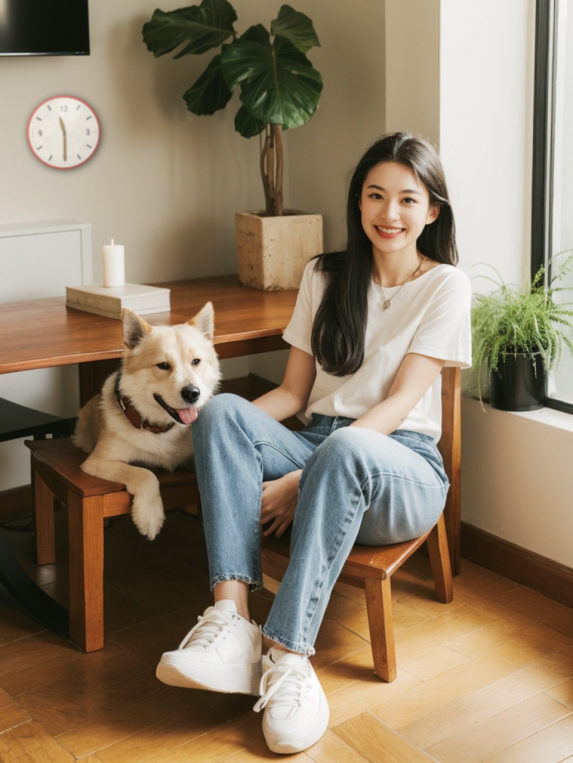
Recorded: 11.30
